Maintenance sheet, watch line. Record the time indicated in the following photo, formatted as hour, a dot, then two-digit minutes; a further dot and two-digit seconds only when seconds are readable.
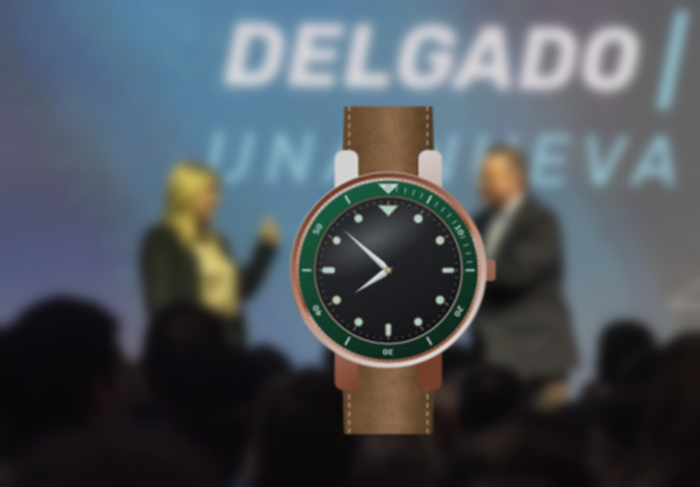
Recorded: 7.52
